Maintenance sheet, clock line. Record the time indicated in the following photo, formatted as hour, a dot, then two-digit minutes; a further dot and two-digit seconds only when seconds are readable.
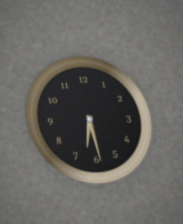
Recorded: 6.29
